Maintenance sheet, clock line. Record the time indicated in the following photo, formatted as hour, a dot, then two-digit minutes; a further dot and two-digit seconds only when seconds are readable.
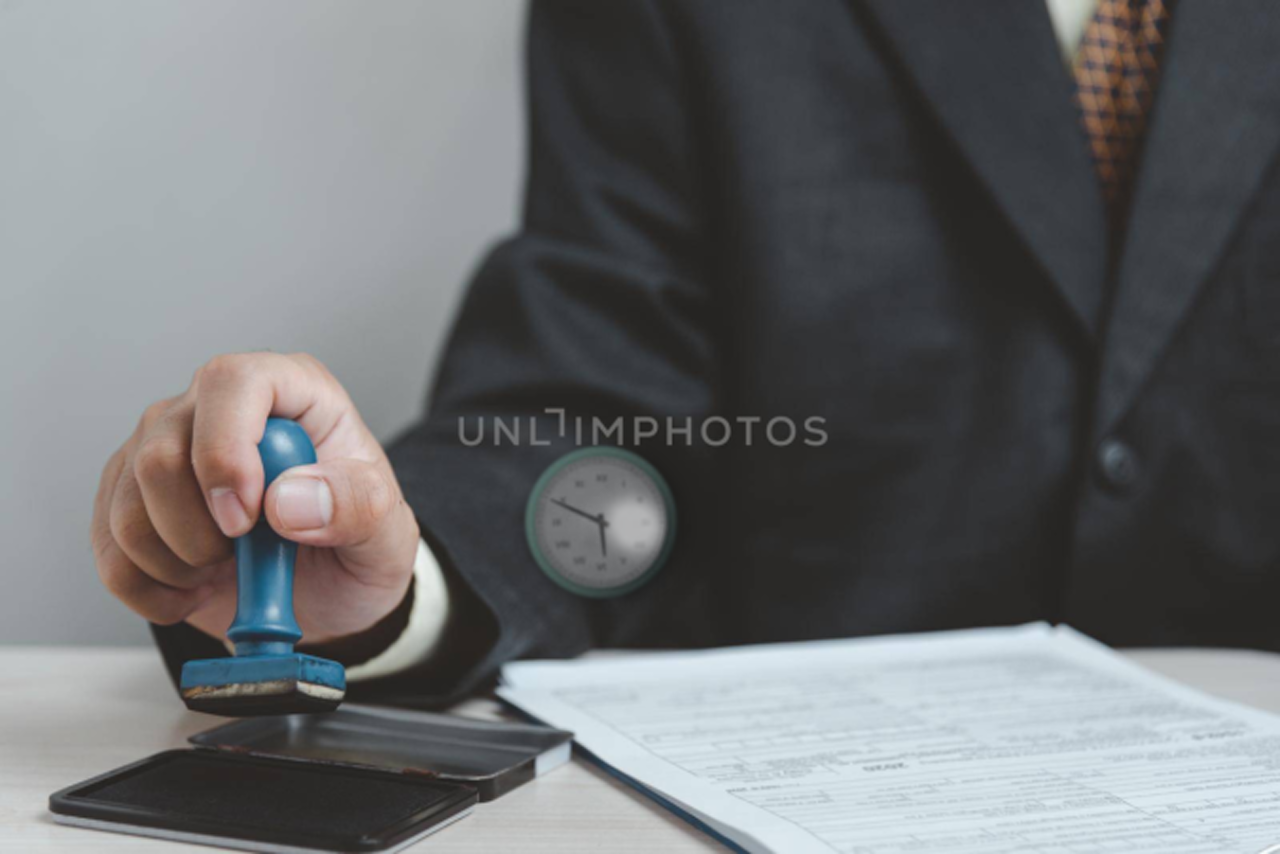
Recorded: 5.49
